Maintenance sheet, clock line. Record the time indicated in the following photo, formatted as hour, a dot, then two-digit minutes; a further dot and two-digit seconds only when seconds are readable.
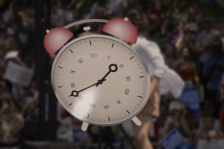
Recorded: 1.42
